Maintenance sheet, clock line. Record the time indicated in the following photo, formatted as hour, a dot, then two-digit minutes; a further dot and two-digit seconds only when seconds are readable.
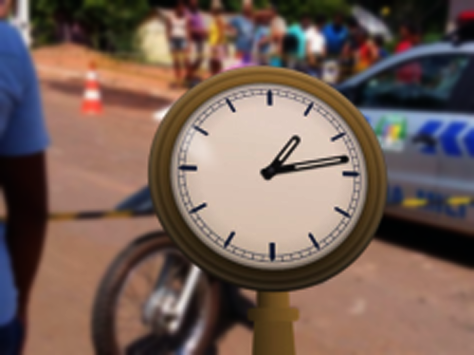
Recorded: 1.13
